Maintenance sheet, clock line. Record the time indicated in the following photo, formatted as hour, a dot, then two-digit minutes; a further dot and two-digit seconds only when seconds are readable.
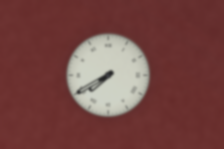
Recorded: 7.40
